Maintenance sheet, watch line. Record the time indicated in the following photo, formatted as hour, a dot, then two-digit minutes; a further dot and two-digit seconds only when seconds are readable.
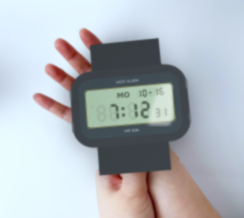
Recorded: 7.12
